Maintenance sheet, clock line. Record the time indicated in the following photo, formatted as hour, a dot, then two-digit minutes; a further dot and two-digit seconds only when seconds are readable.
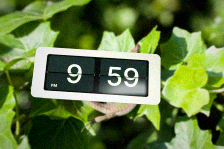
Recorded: 9.59
